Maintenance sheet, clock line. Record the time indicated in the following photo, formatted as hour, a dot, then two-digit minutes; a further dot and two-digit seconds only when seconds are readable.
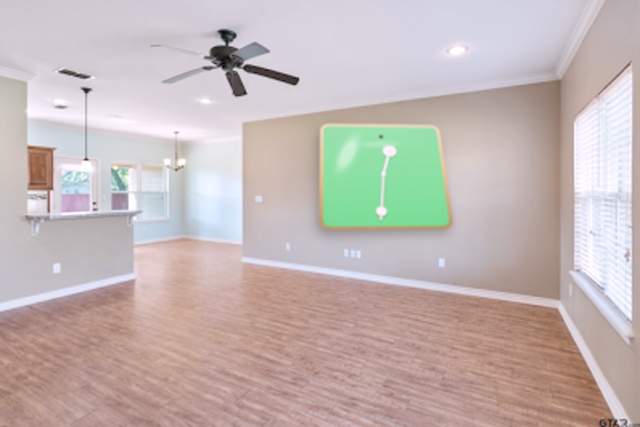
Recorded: 12.31
